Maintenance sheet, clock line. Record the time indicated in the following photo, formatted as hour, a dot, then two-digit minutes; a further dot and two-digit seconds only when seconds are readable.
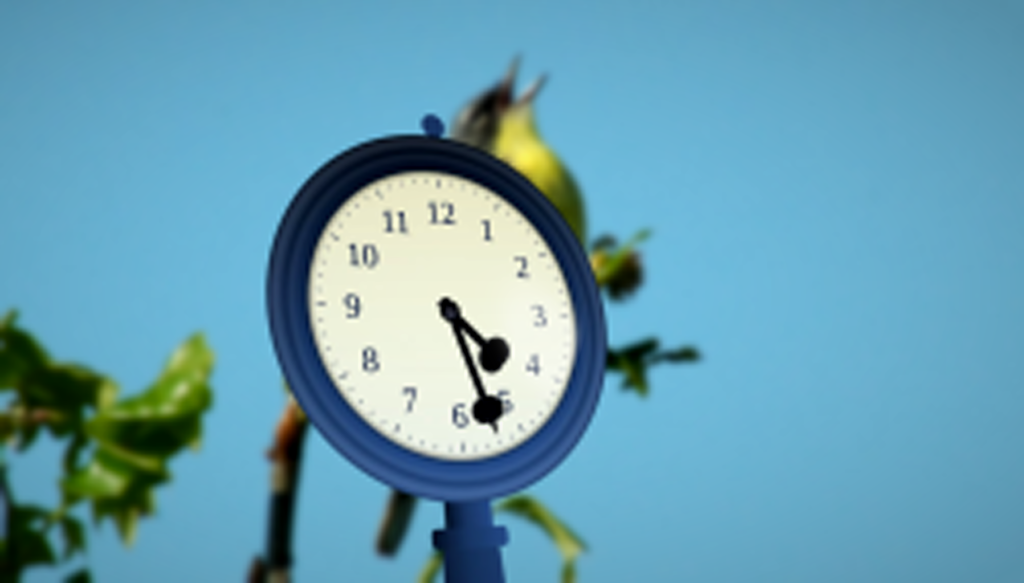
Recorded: 4.27
